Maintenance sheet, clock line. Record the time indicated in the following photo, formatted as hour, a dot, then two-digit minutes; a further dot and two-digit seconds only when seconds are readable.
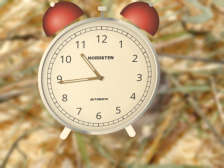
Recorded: 10.44
